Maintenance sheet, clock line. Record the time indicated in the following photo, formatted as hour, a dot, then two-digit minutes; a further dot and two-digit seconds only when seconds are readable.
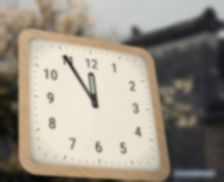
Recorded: 11.55
